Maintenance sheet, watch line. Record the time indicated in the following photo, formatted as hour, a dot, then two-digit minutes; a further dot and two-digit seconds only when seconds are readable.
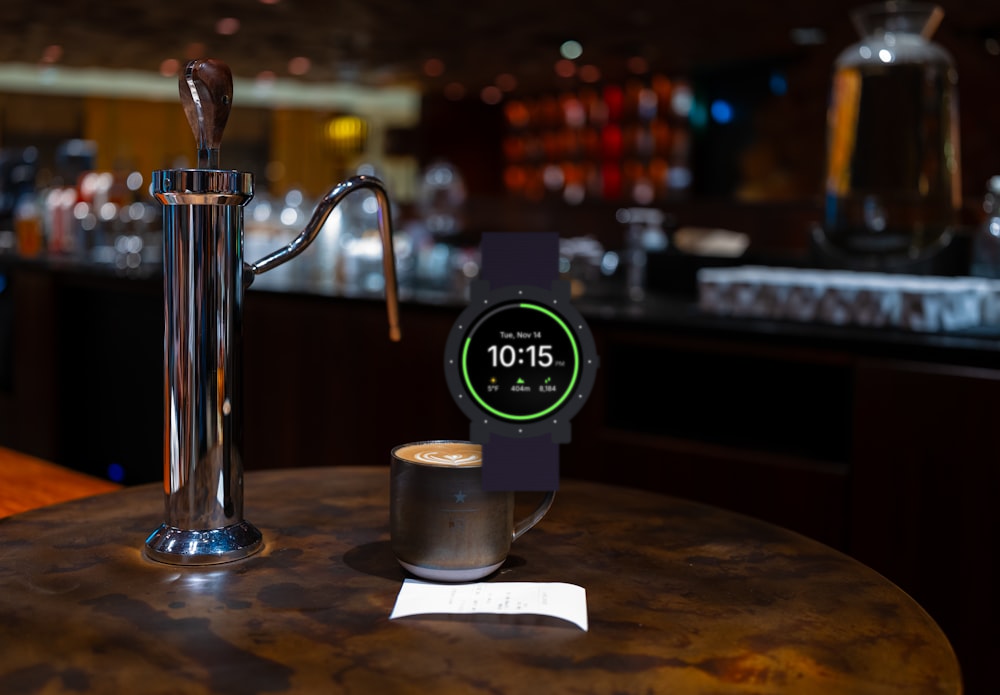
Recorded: 10.15
